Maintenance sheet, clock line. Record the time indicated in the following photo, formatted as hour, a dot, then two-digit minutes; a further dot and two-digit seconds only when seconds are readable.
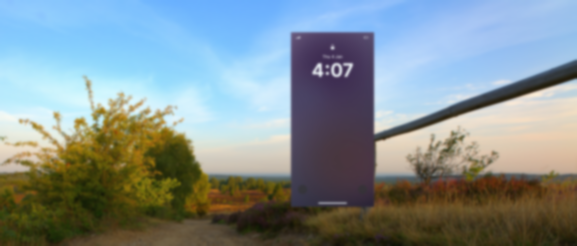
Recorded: 4.07
